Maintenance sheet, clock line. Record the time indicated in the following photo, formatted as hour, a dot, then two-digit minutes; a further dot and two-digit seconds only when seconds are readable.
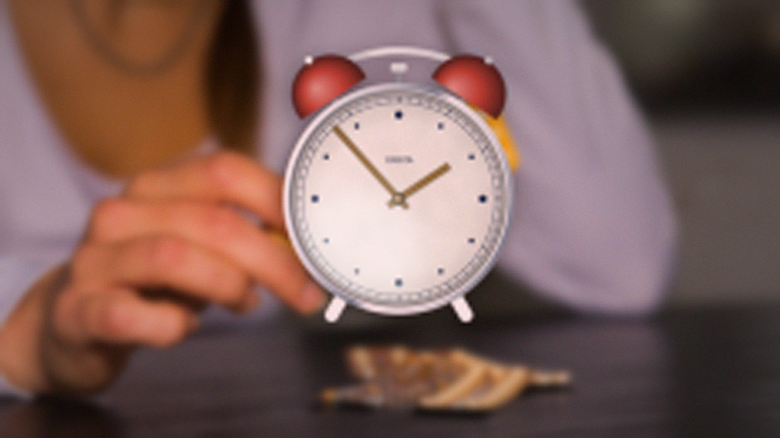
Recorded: 1.53
